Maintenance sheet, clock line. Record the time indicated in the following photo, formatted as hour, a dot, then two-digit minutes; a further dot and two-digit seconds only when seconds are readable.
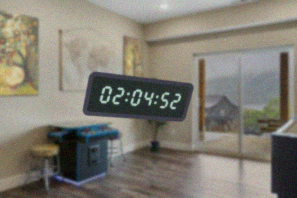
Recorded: 2.04.52
